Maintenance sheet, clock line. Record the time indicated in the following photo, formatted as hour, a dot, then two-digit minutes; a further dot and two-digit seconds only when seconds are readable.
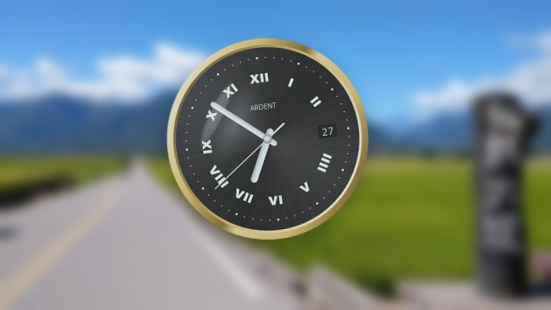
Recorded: 6.51.39
